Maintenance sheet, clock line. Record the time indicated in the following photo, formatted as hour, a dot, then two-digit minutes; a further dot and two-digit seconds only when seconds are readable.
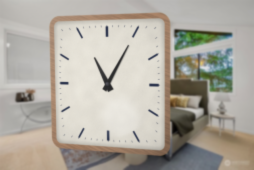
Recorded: 11.05
